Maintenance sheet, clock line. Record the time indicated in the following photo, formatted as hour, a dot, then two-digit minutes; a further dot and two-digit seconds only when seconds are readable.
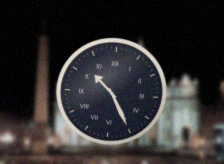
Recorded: 10.25
